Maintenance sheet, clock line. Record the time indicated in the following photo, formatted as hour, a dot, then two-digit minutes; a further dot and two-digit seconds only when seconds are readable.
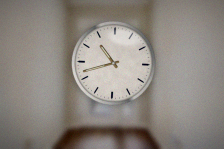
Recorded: 10.42
